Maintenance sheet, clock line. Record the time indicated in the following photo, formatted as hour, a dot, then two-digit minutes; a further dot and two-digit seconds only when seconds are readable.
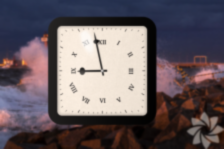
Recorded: 8.58
